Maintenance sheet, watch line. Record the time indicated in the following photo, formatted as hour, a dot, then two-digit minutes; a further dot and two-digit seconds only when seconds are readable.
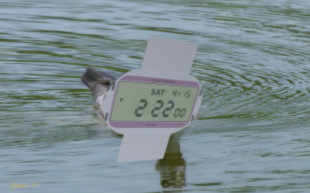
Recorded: 2.22.00
